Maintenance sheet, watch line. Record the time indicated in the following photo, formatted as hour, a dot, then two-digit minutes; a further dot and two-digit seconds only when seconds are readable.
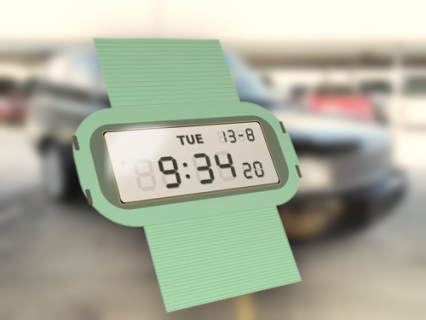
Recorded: 9.34.20
